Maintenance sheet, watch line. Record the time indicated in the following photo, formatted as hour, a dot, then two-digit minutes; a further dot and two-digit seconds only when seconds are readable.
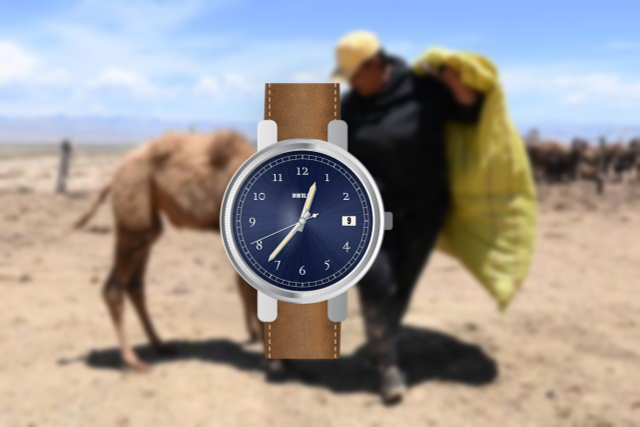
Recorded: 12.36.41
